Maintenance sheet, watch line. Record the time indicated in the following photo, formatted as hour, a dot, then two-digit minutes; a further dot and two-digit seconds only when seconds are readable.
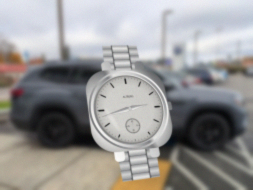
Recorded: 2.43
